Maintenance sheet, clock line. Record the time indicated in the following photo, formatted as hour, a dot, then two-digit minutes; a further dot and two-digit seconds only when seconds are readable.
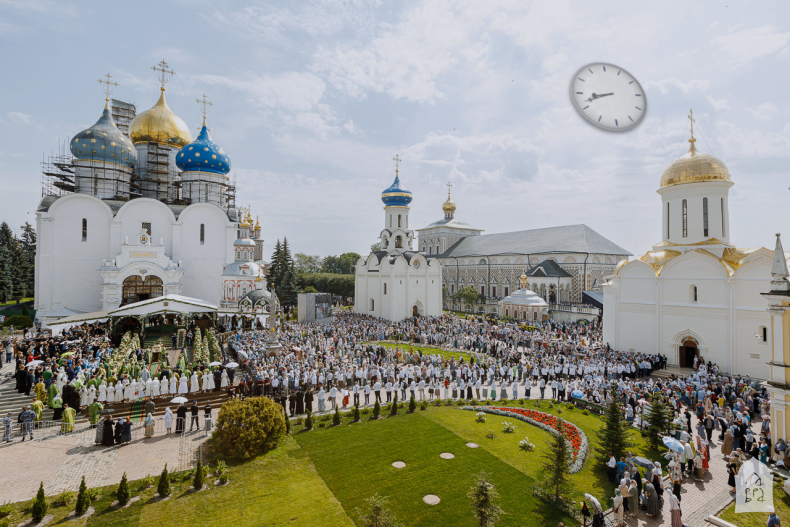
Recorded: 8.42
